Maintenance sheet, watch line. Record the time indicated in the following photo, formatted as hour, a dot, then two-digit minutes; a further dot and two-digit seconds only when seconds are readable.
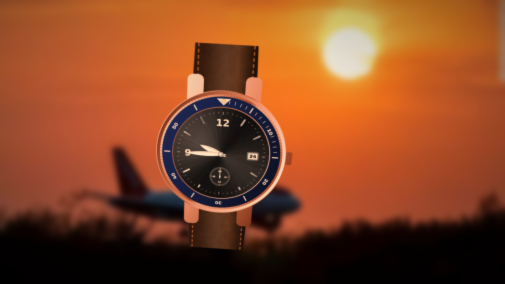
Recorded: 9.45
